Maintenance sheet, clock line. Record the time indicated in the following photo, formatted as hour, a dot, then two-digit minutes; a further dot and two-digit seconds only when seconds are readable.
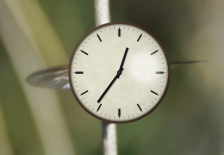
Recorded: 12.36
